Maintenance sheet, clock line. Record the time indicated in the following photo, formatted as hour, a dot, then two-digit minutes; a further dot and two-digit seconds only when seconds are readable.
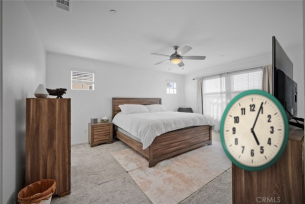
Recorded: 5.04
